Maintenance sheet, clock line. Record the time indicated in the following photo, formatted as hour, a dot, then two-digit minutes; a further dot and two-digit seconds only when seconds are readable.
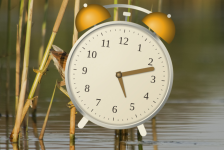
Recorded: 5.12
